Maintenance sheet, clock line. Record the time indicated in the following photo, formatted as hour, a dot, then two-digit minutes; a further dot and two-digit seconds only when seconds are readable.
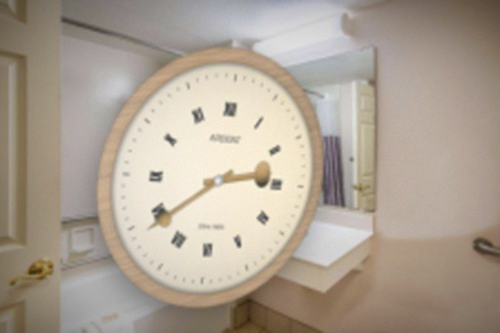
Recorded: 2.39
